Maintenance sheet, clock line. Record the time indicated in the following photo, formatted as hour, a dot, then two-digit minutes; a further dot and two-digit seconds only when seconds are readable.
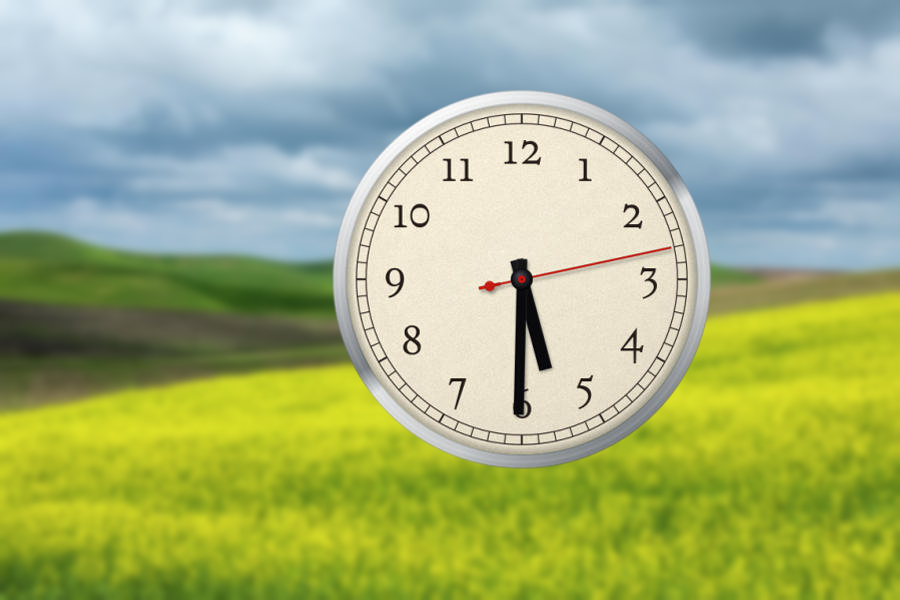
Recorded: 5.30.13
